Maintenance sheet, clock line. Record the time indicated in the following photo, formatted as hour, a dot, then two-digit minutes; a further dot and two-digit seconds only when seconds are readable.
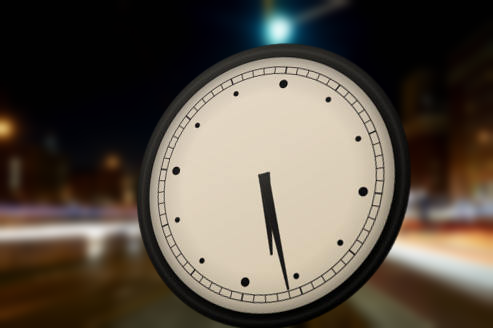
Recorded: 5.26
